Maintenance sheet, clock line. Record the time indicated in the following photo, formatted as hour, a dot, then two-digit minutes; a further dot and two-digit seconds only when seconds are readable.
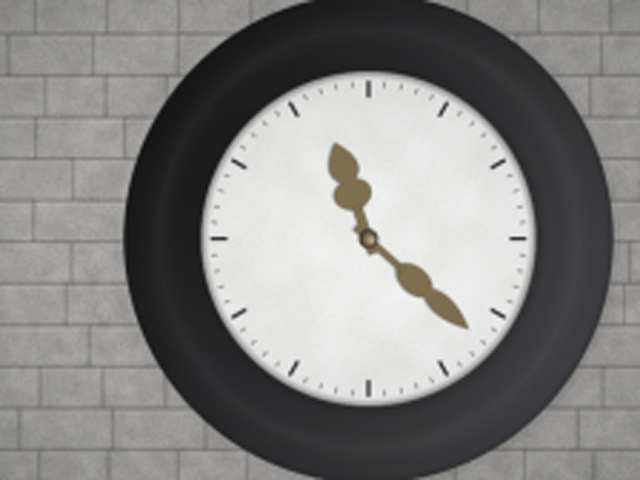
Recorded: 11.22
